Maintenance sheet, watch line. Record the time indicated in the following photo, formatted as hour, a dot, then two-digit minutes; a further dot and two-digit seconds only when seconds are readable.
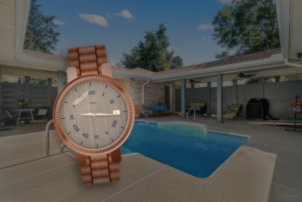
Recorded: 9.16
